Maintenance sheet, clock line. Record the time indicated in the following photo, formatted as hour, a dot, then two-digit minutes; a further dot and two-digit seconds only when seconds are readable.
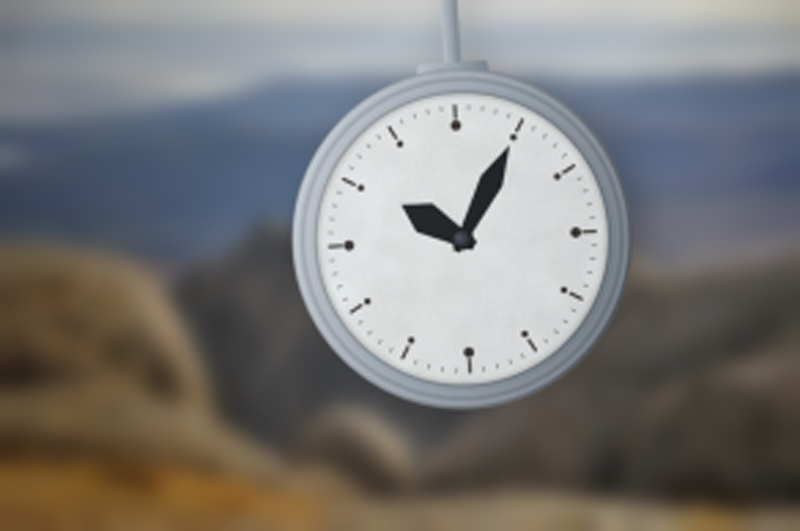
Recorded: 10.05
